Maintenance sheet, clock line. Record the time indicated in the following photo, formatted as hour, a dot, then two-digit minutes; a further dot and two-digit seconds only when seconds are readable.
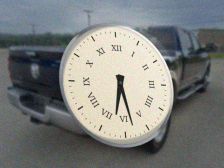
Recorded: 6.28
